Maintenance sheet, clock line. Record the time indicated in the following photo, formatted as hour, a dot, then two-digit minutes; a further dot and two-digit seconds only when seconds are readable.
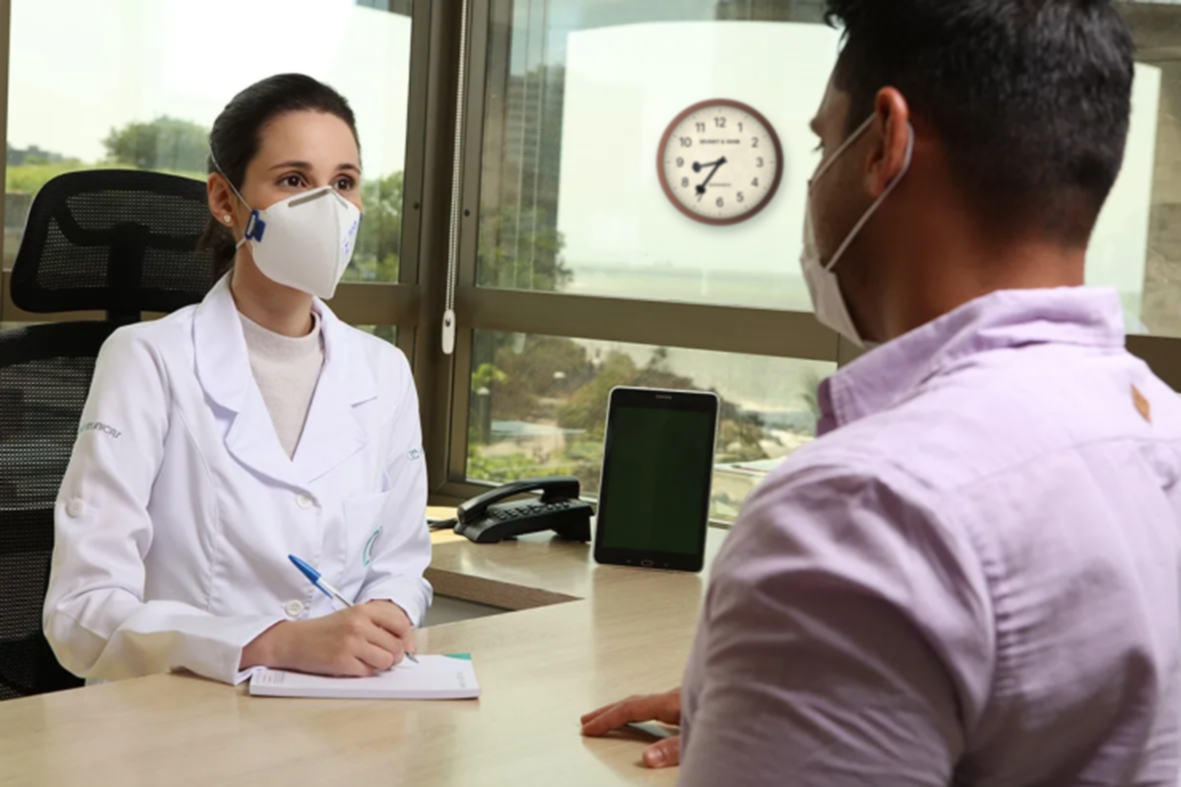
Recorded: 8.36
